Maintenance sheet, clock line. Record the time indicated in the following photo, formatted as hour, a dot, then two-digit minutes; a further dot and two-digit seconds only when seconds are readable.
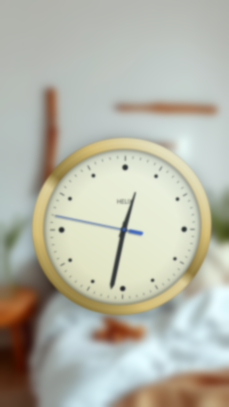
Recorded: 12.31.47
